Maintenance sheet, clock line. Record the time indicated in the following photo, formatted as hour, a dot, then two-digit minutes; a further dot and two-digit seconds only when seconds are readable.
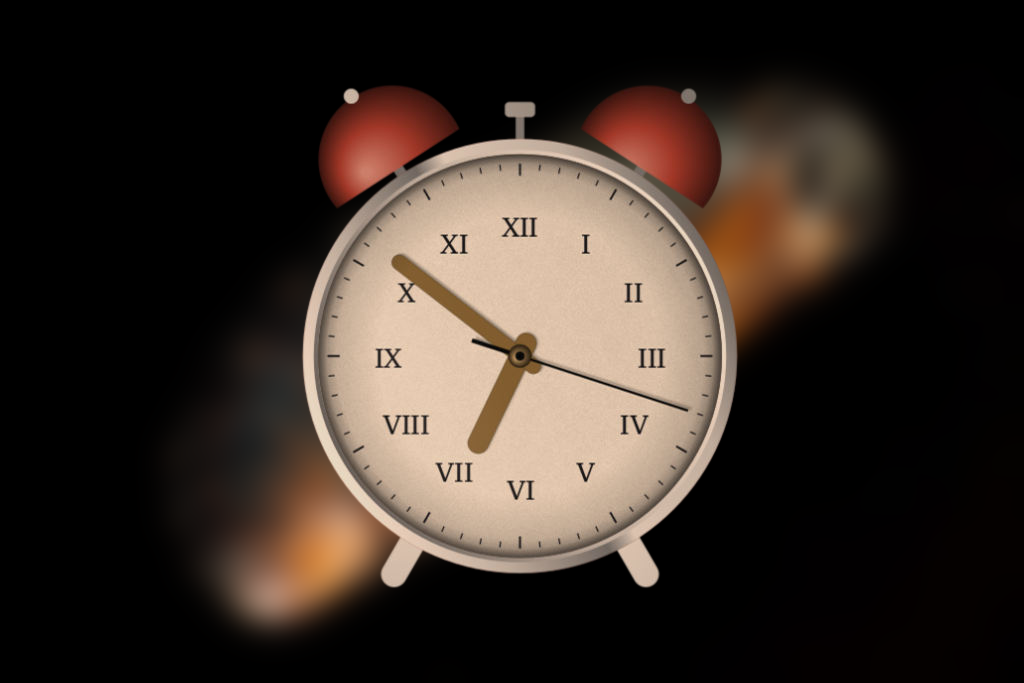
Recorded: 6.51.18
